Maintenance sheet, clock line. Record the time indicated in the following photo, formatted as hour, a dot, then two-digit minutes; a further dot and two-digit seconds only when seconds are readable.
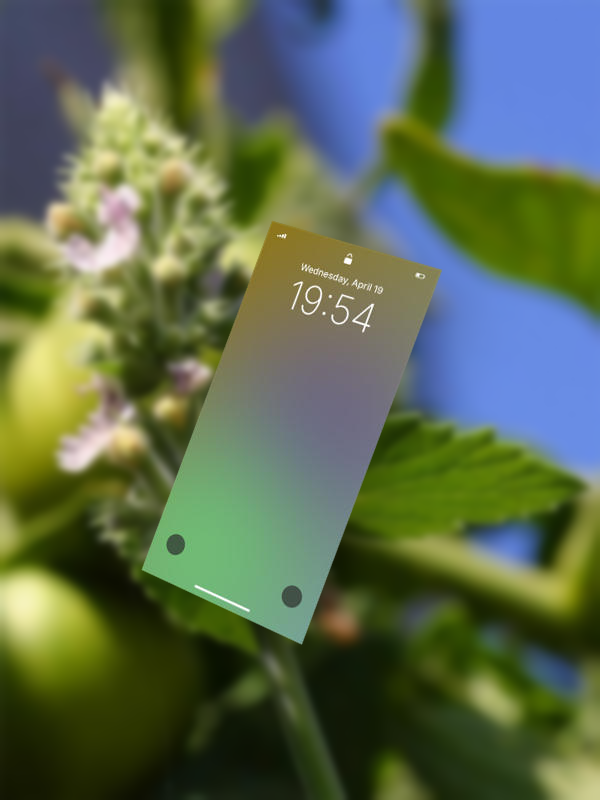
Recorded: 19.54
